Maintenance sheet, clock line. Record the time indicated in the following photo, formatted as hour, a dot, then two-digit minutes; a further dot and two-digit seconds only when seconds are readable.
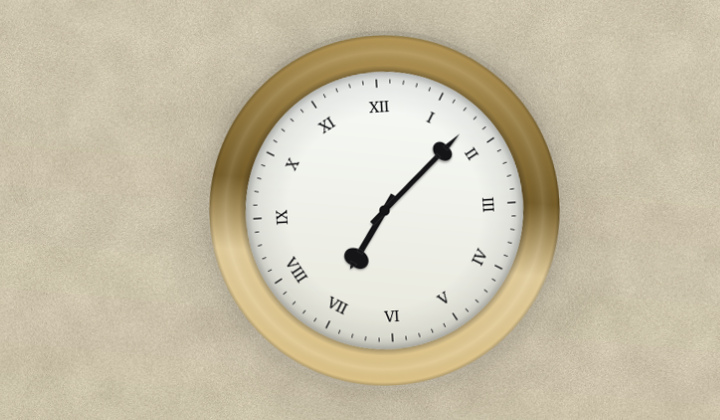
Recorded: 7.08
